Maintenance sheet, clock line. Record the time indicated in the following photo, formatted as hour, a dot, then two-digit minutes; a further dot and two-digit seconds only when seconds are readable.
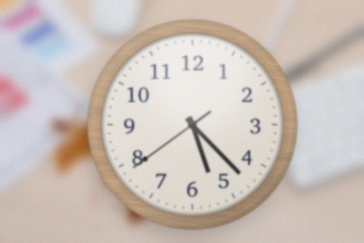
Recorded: 5.22.39
